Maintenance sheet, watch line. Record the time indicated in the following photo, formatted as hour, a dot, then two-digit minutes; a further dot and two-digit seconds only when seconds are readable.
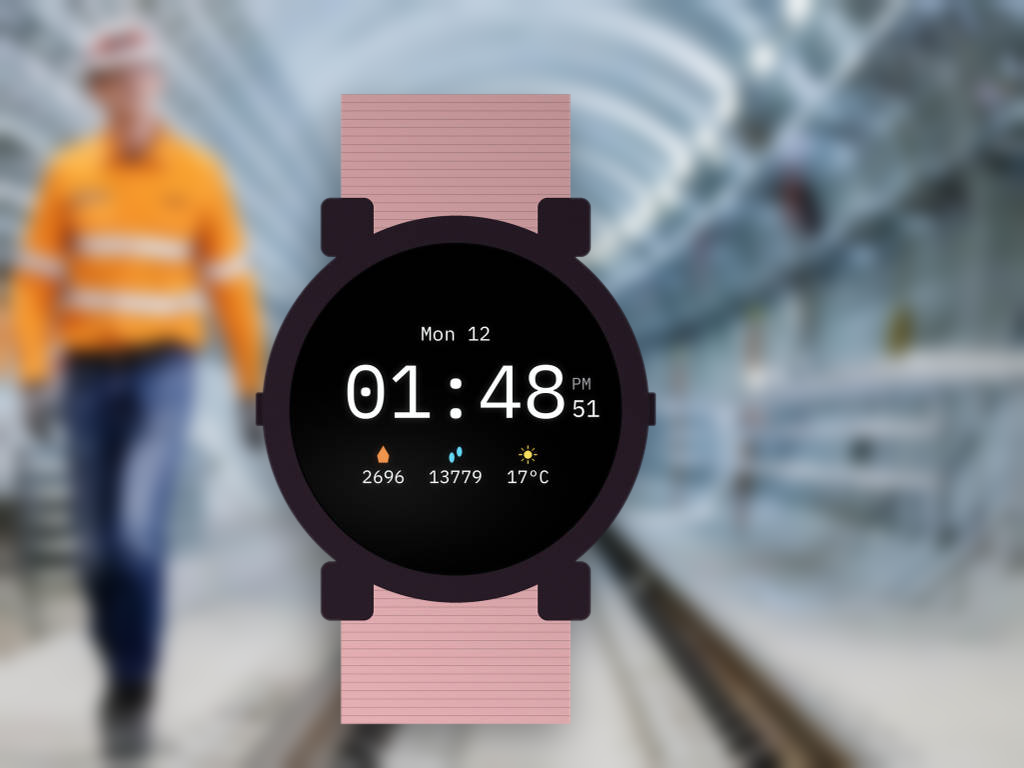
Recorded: 1.48.51
